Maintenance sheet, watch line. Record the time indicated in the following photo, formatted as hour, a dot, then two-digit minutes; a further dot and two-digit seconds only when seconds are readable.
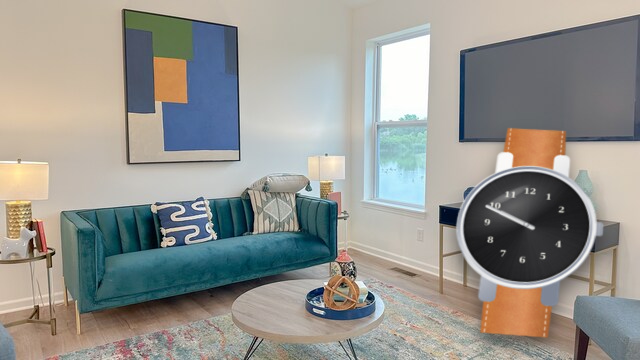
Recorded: 9.49
